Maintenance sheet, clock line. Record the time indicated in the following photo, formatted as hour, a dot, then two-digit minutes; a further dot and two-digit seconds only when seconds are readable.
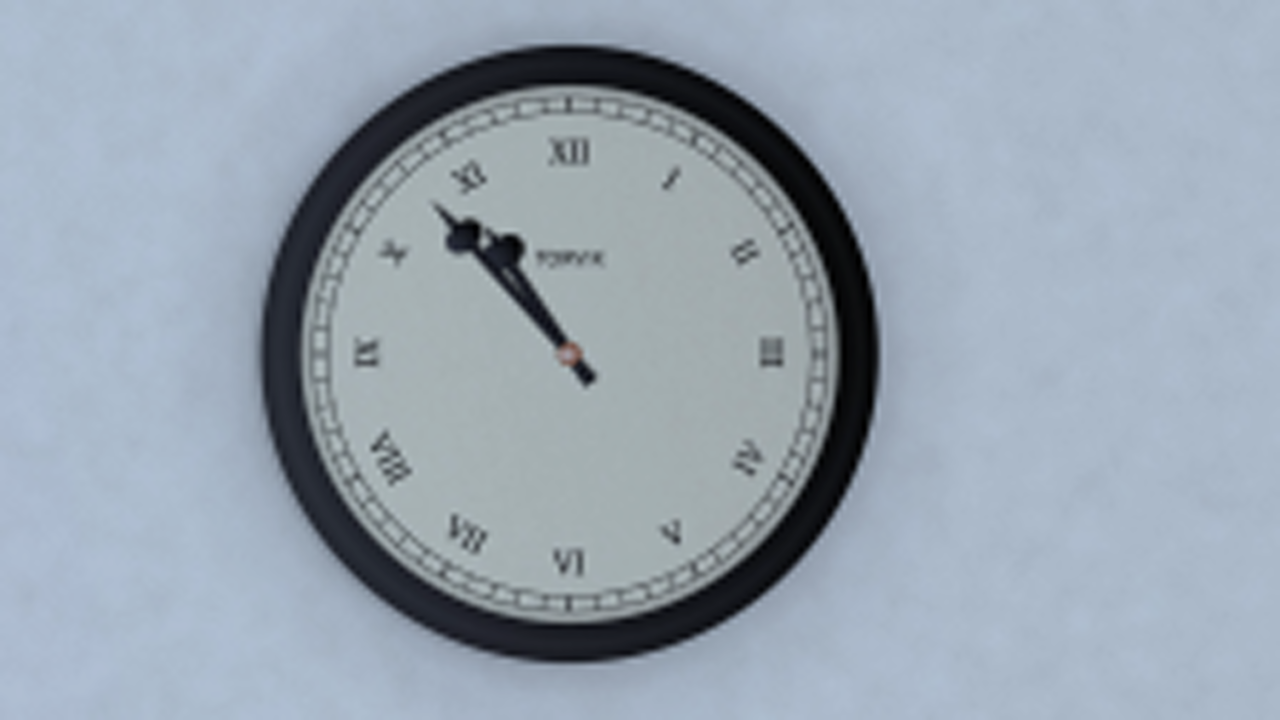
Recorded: 10.53
